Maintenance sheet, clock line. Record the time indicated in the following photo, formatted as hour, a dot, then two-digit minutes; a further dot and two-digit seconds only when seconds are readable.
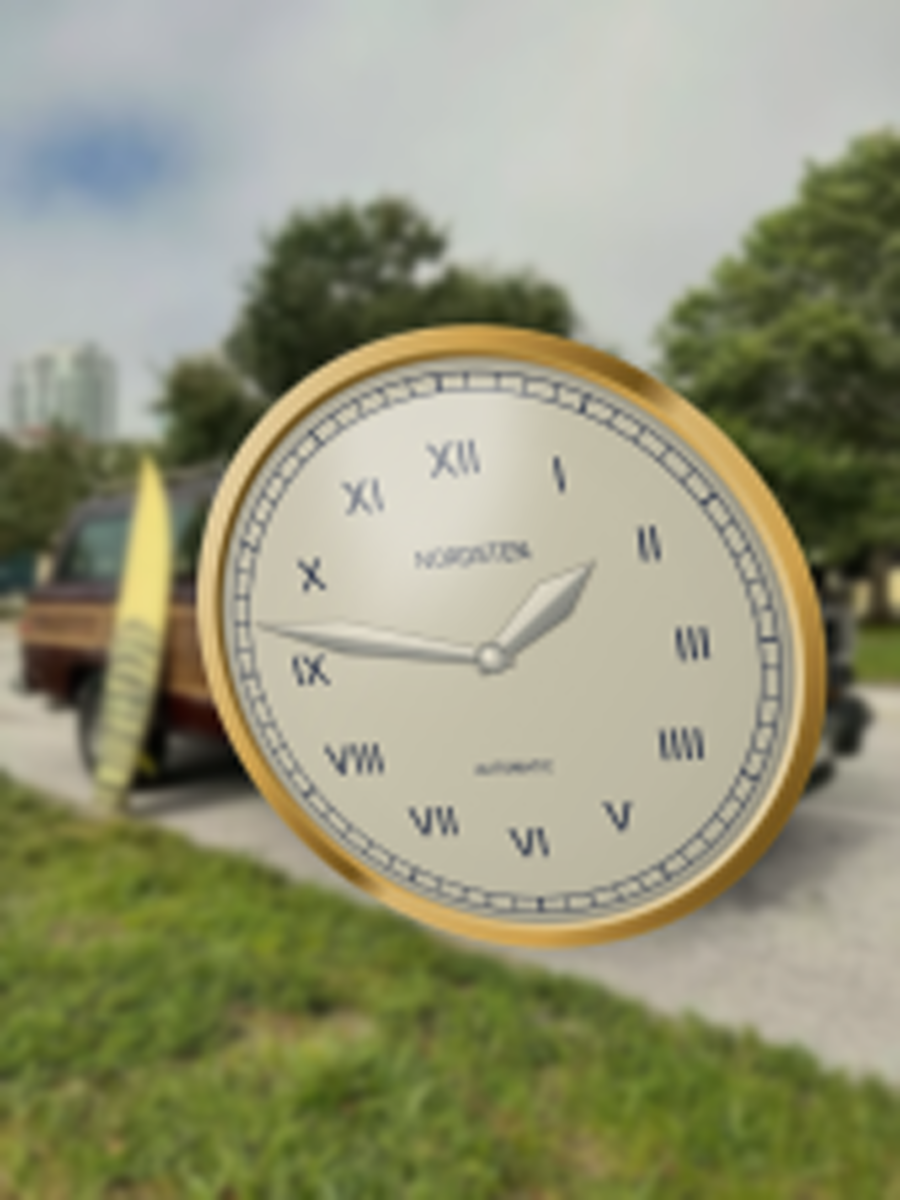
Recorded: 1.47
